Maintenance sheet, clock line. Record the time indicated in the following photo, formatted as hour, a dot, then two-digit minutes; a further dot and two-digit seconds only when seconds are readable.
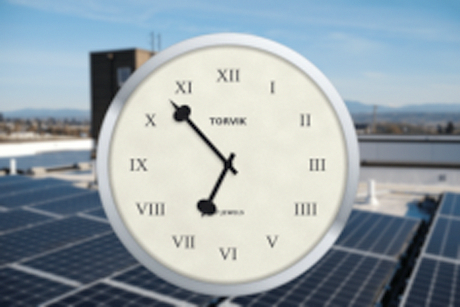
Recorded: 6.53
